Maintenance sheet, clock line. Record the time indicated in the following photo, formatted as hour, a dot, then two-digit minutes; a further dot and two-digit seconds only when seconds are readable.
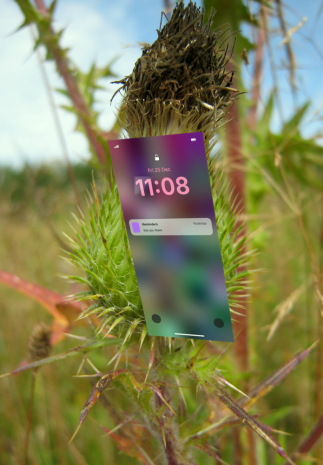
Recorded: 11.08
